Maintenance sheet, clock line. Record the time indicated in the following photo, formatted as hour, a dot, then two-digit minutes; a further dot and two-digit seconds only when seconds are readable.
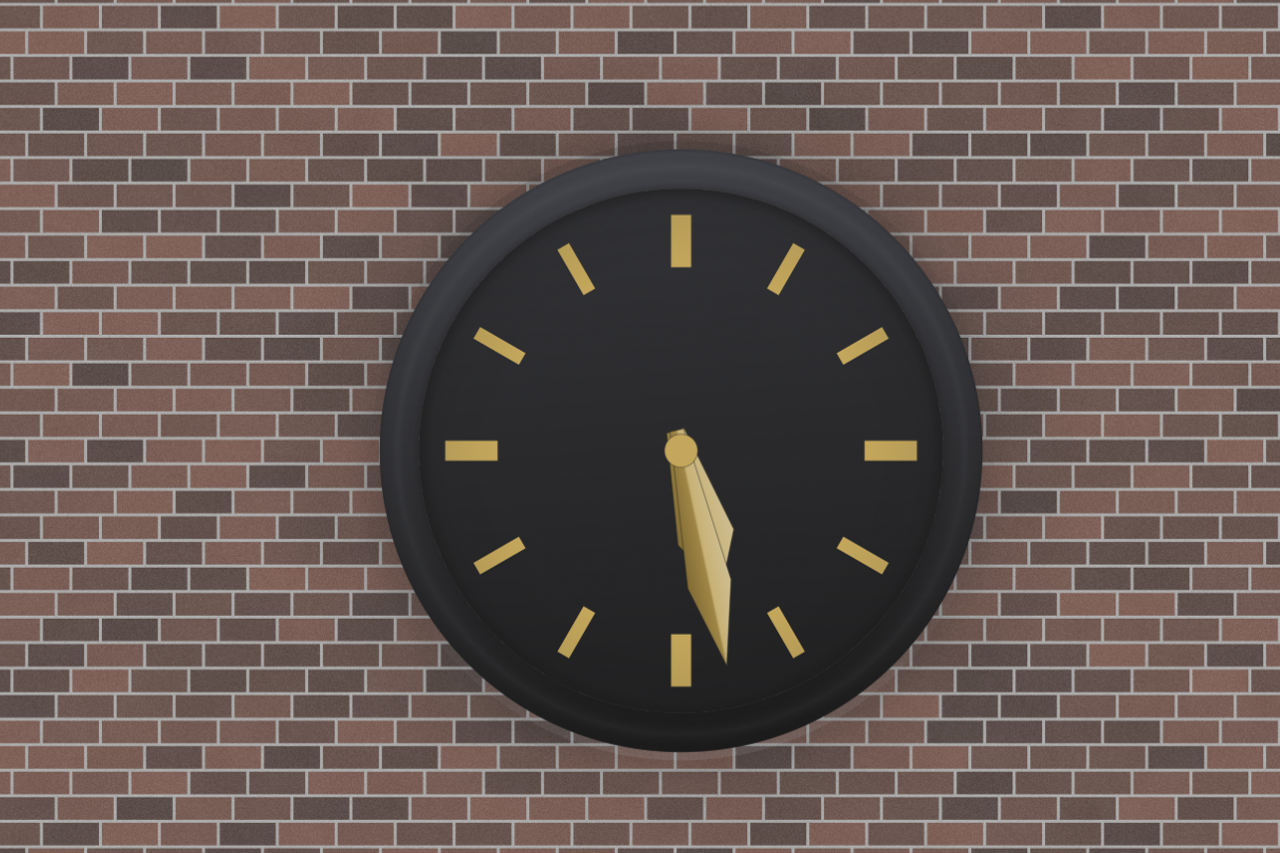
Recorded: 5.28
